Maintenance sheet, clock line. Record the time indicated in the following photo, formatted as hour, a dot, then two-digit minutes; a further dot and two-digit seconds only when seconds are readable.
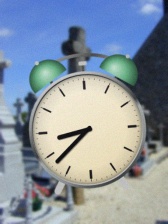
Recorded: 8.38
